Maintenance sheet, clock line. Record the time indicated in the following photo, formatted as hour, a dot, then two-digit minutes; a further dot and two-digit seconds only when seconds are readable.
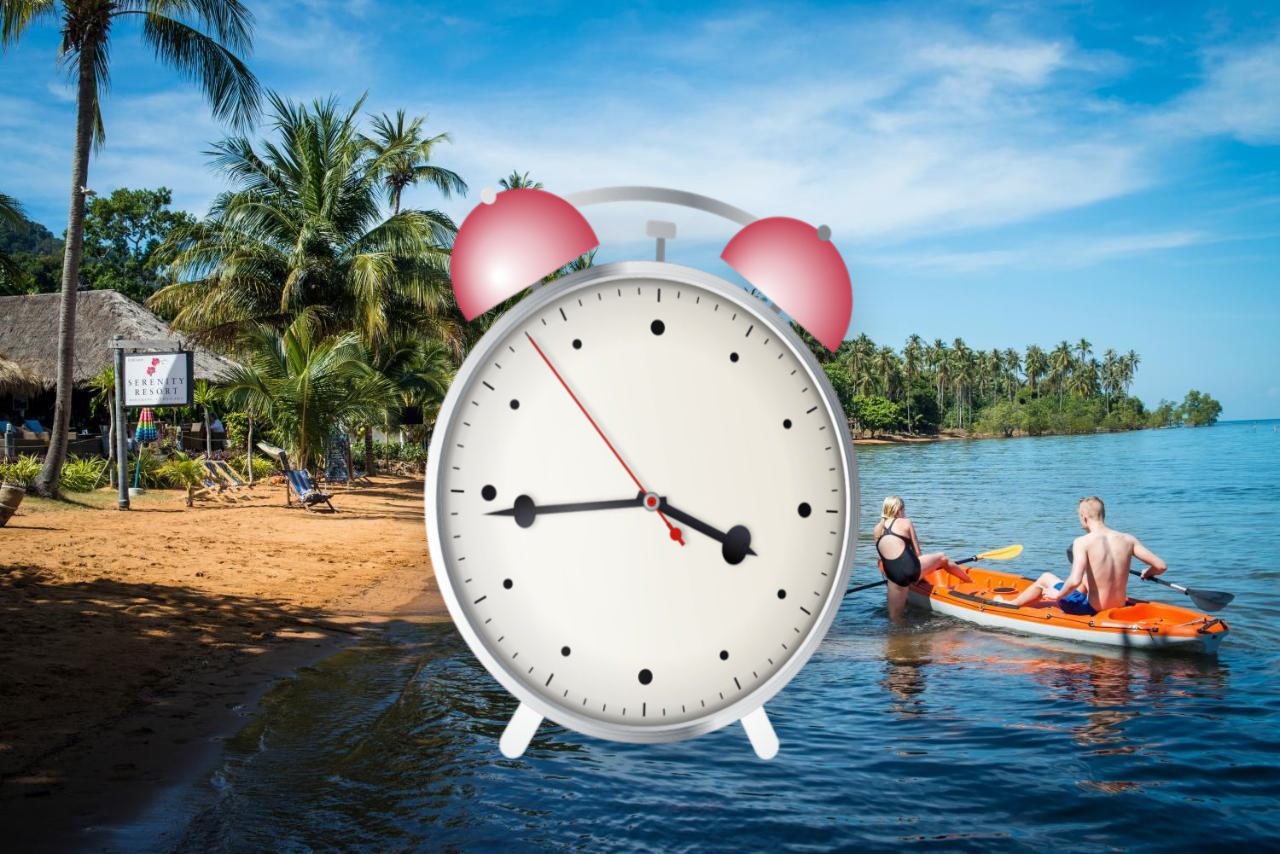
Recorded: 3.43.53
